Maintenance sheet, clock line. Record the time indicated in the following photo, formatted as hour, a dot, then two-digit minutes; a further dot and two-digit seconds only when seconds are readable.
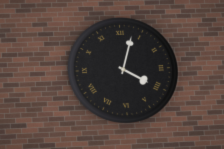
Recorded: 4.03
